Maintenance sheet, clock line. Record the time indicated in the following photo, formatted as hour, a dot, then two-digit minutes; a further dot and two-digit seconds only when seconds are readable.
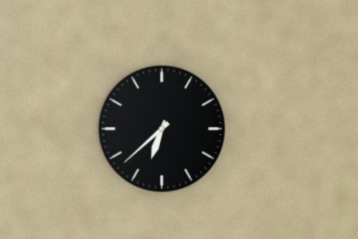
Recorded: 6.38
